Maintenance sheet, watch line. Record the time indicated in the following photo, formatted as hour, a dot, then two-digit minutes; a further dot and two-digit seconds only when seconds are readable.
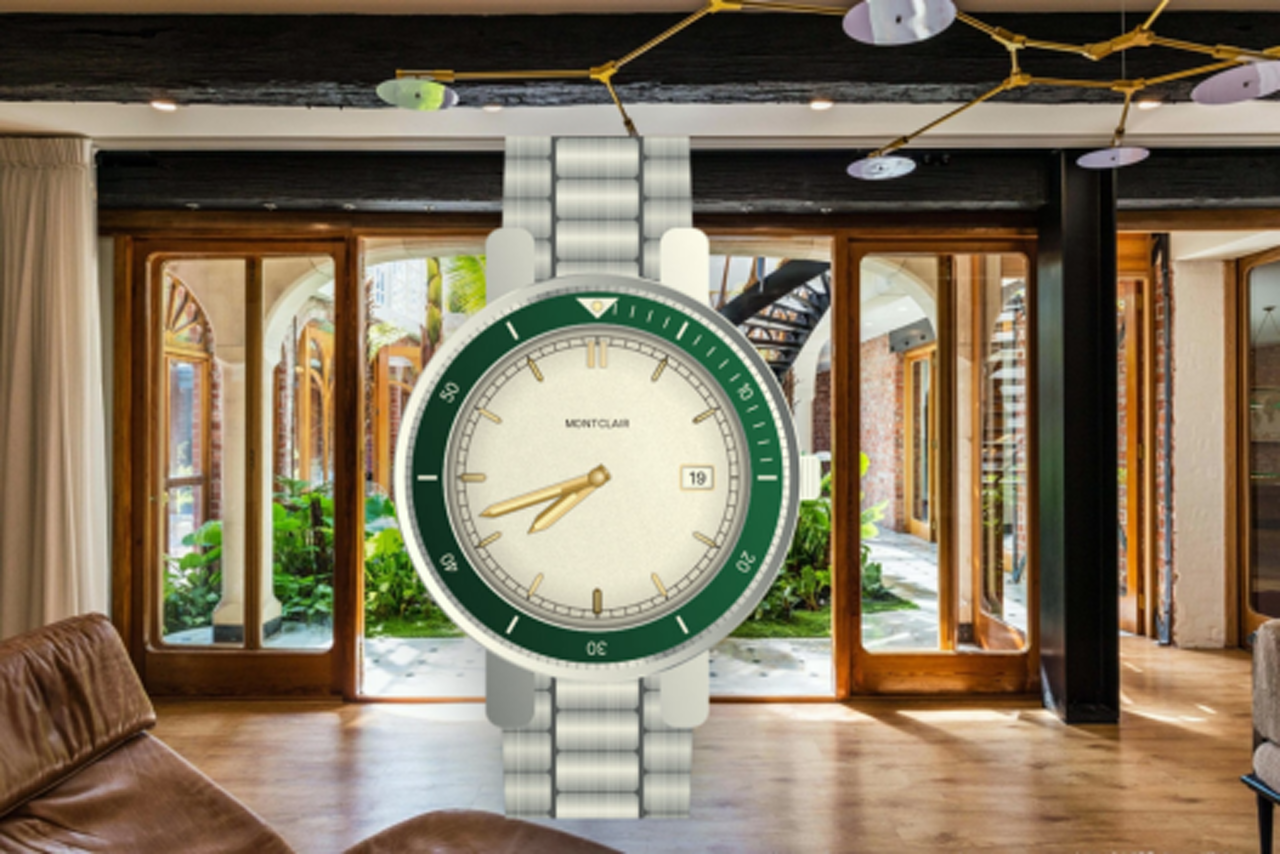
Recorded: 7.42
